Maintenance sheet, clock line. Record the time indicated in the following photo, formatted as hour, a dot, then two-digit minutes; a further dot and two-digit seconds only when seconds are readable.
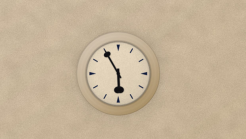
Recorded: 5.55
